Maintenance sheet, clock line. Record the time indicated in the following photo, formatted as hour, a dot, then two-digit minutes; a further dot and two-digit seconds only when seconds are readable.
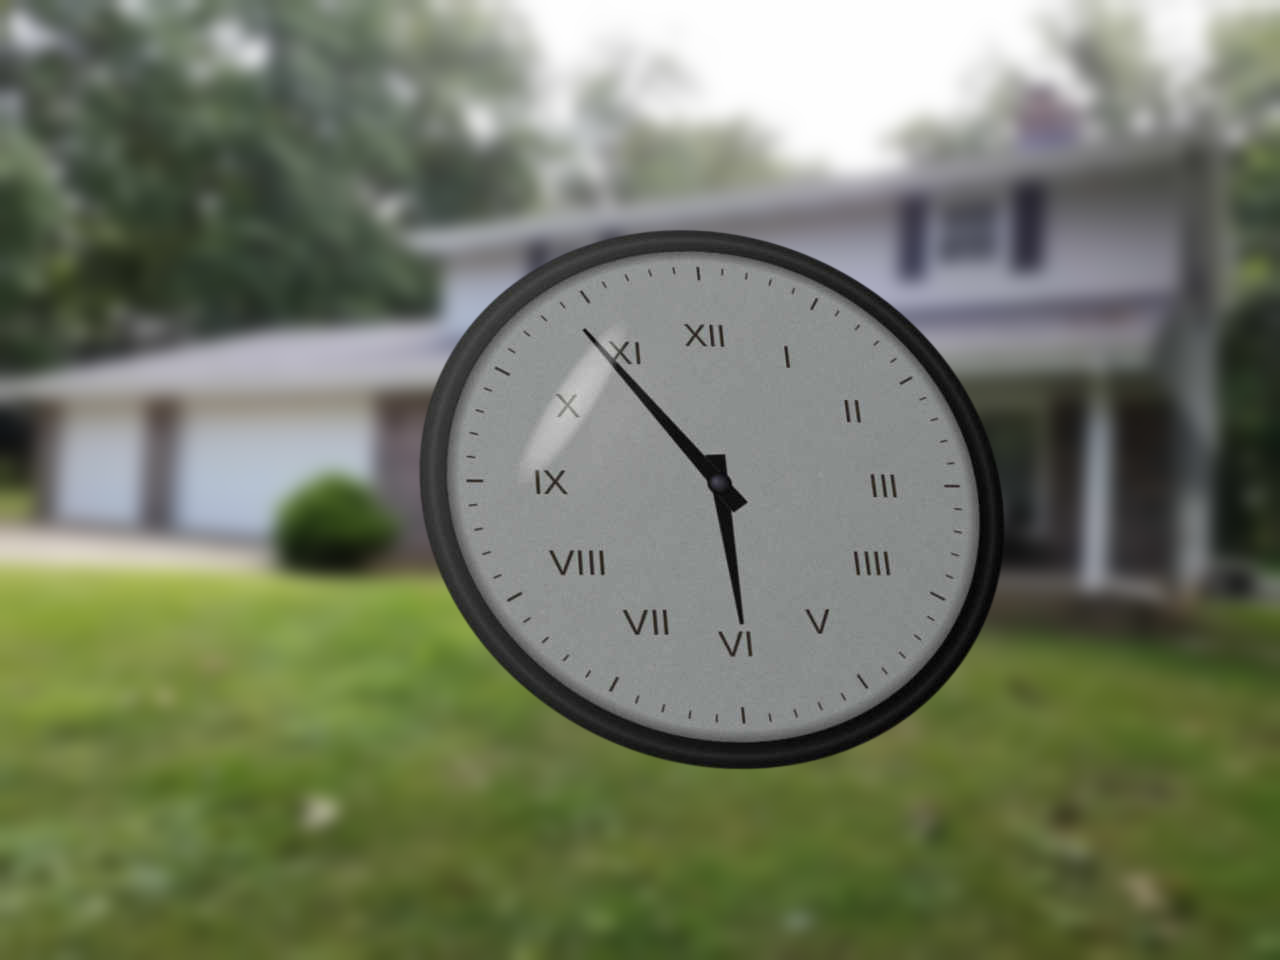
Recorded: 5.54
